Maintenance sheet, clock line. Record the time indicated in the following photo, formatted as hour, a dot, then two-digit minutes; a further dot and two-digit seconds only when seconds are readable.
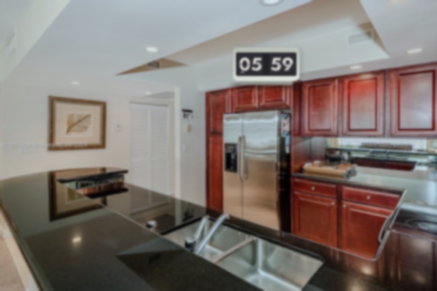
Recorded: 5.59
